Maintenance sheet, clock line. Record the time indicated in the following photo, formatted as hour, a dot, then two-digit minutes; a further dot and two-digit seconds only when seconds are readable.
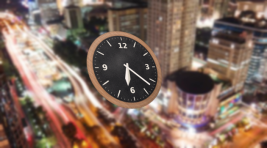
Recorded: 6.22
